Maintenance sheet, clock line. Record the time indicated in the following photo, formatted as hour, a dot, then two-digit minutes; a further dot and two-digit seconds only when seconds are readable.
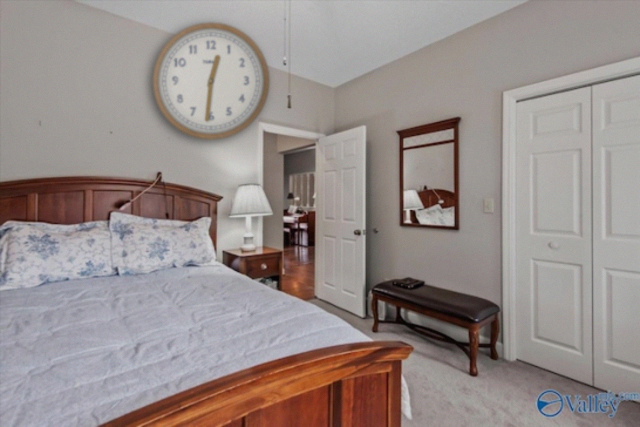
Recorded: 12.31
